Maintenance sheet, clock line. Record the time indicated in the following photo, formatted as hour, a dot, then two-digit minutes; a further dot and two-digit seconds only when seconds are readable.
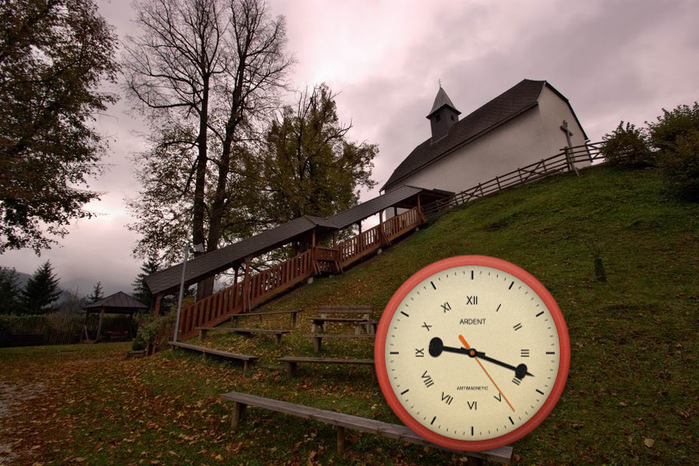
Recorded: 9.18.24
